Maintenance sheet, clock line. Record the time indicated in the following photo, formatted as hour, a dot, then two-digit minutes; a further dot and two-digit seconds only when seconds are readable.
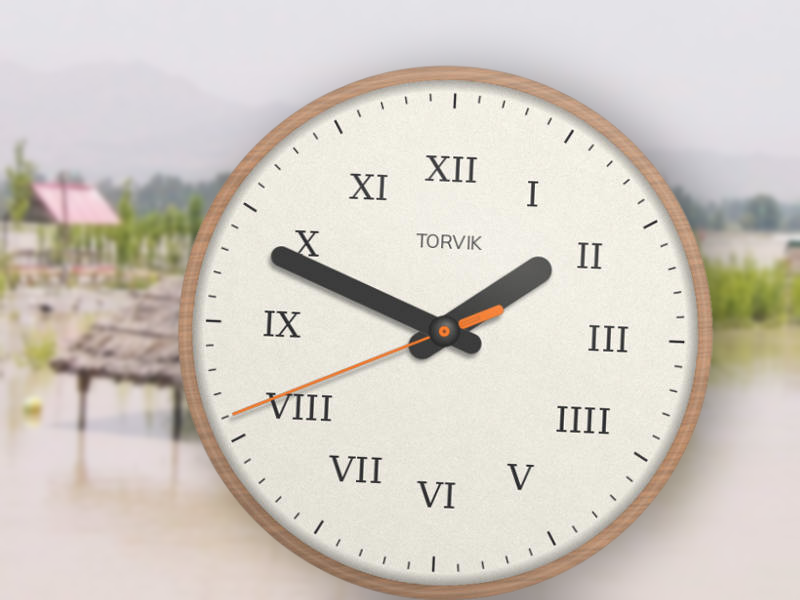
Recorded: 1.48.41
